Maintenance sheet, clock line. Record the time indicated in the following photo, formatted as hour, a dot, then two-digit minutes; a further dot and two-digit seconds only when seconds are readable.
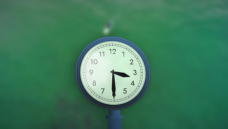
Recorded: 3.30
